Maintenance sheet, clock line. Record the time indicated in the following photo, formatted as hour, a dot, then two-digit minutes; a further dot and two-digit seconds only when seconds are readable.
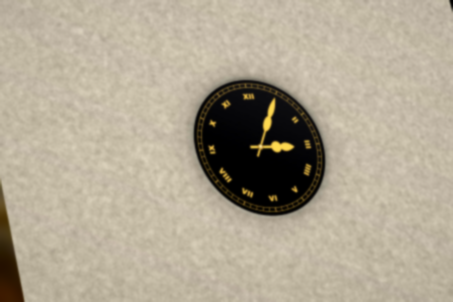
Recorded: 3.05
